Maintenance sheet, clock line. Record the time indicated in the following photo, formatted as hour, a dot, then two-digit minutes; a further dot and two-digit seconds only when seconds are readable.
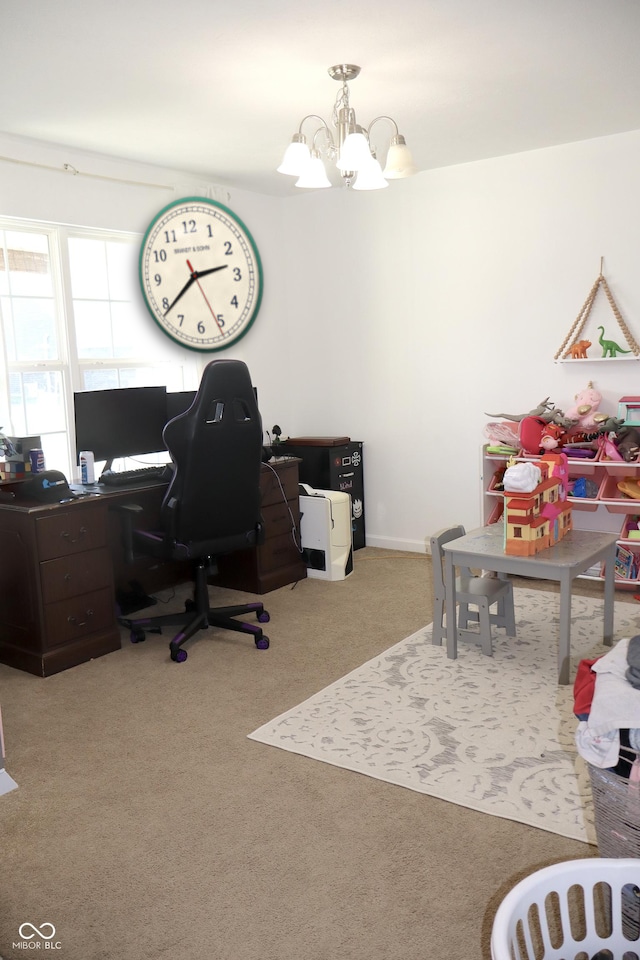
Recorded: 2.38.26
